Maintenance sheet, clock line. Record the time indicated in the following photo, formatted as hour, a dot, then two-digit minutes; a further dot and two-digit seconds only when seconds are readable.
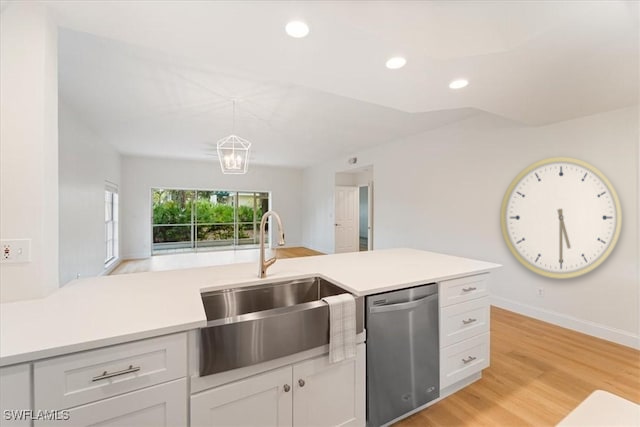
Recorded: 5.30
